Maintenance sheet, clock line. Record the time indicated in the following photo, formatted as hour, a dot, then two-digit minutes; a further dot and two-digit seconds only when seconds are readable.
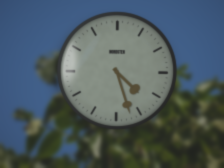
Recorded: 4.27
